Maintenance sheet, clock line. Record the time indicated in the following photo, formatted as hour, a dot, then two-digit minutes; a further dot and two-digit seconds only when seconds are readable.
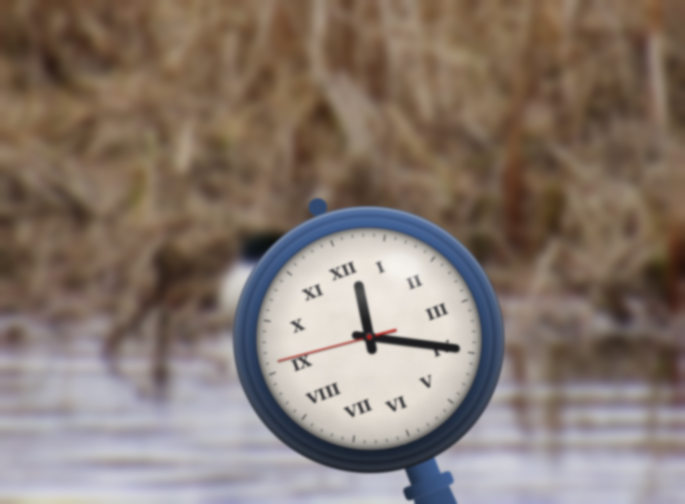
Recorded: 12.19.46
